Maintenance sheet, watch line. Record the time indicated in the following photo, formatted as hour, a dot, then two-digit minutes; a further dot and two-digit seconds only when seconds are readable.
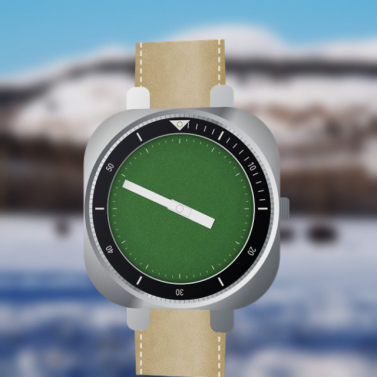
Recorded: 3.49
